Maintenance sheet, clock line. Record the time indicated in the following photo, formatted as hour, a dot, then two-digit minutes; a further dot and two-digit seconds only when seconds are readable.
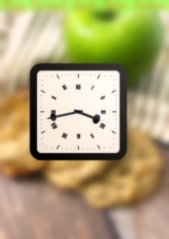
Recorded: 3.43
